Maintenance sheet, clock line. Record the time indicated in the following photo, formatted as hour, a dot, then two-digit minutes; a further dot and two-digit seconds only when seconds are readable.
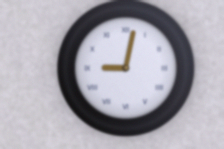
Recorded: 9.02
